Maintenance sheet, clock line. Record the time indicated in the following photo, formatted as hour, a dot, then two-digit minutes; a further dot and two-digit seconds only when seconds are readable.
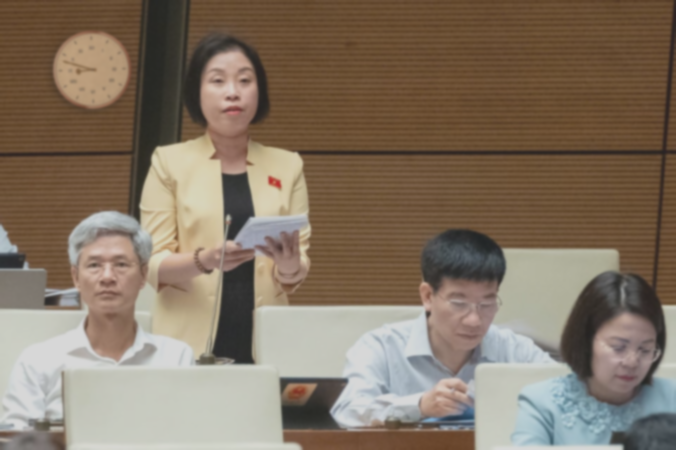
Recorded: 8.48
